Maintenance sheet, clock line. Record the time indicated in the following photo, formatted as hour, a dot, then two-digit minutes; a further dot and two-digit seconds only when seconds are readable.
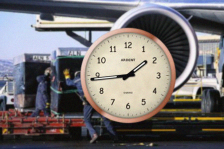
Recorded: 1.44
